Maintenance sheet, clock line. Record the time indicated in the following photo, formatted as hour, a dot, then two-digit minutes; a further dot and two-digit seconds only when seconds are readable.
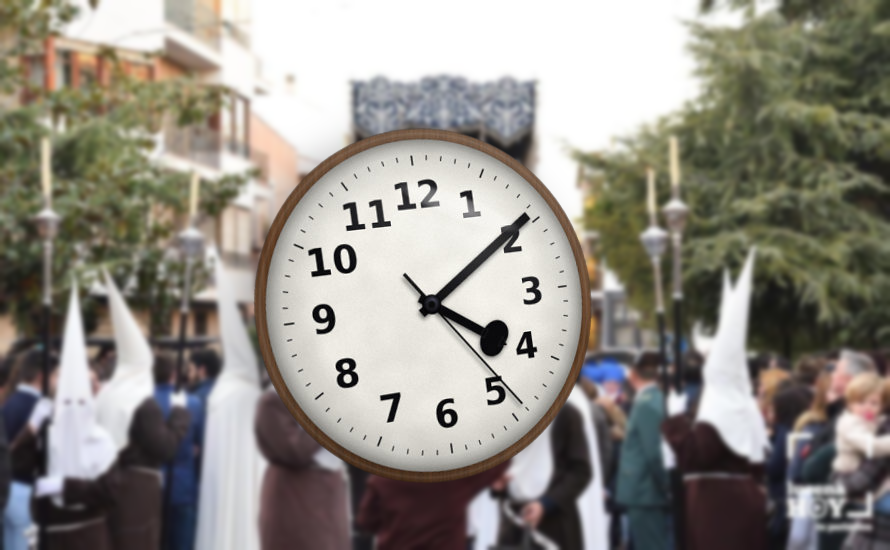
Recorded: 4.09.24
